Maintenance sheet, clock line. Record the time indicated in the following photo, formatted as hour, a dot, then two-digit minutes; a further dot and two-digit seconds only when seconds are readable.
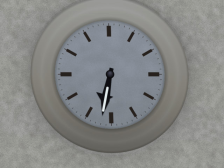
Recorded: 6.32
